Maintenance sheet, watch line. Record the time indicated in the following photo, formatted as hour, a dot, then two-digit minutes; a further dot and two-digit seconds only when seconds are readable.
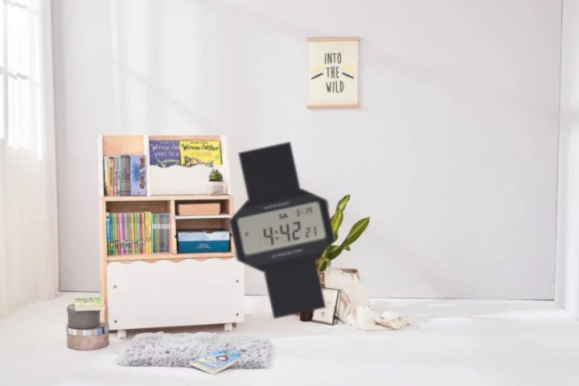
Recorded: 4.42
